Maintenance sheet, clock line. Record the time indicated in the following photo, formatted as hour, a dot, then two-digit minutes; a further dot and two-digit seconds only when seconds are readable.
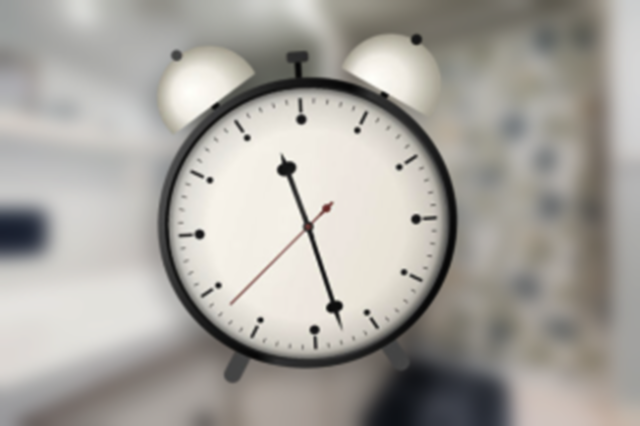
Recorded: 11.27.38
